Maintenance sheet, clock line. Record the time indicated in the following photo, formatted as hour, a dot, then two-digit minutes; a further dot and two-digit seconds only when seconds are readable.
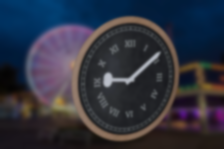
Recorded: 9.09
